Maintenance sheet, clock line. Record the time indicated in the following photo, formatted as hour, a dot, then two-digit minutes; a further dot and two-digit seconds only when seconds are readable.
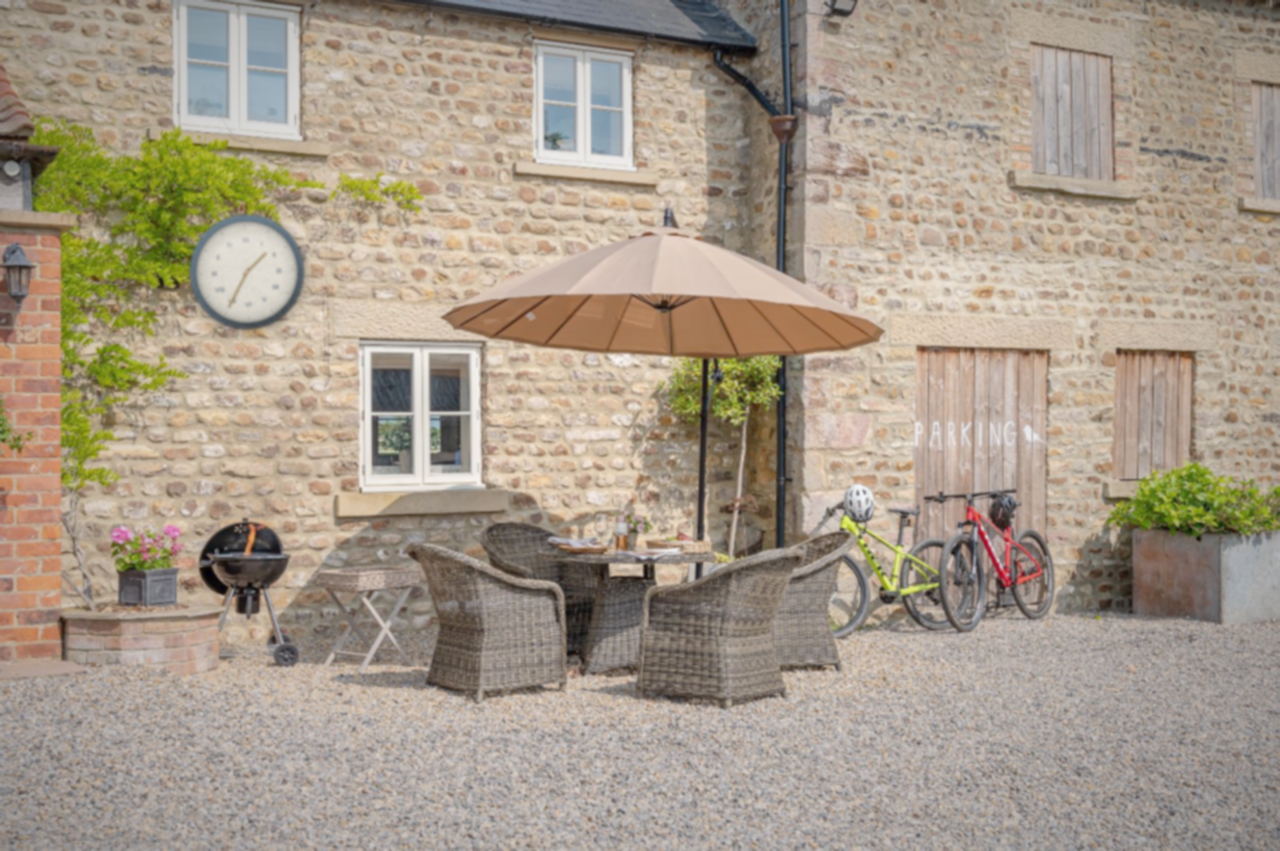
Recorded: 1.35
